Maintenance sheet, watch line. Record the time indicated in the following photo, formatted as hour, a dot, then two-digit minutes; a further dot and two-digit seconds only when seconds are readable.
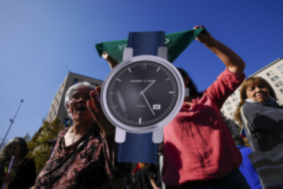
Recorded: 1.25
